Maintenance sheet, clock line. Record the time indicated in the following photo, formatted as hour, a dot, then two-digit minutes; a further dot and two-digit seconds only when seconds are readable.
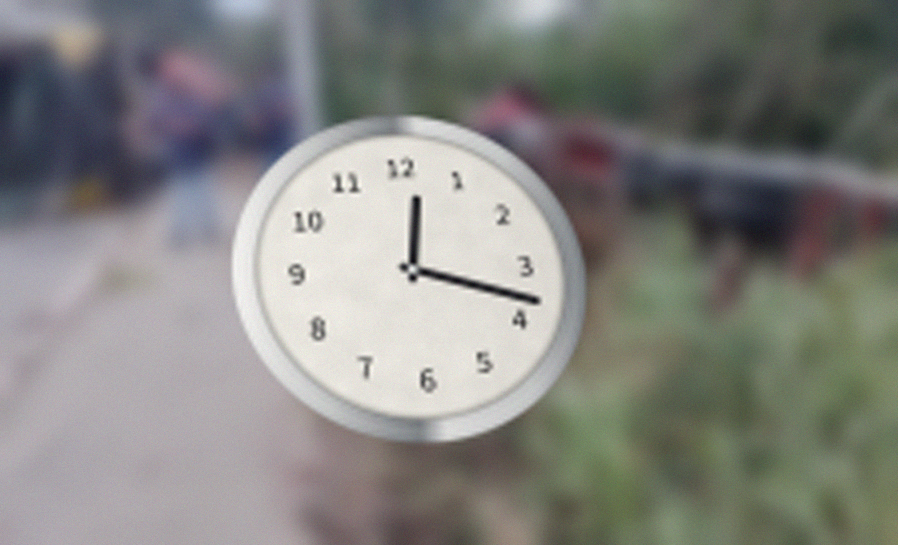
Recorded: 12.18
